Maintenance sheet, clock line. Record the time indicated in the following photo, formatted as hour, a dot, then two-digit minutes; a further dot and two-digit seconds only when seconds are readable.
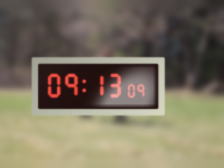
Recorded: 9.13.09
